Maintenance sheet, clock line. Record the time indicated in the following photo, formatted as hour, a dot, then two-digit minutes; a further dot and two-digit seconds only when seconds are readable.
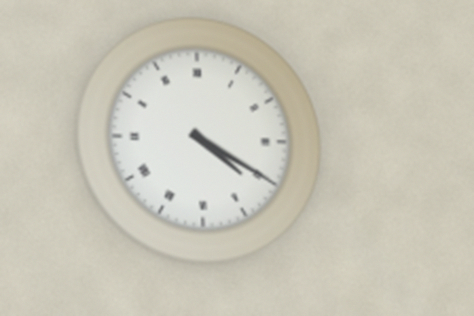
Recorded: 4.20
